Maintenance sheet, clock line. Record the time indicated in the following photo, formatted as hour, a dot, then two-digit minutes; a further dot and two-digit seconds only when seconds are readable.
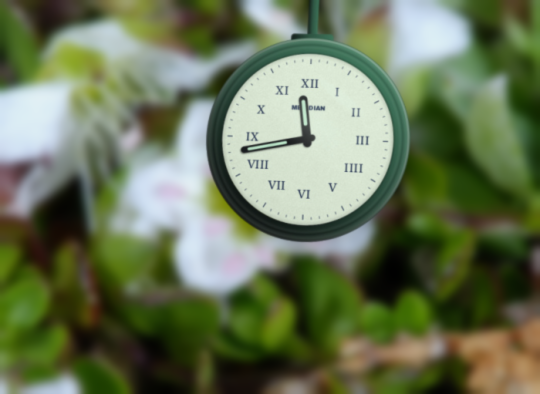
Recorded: 11.43
